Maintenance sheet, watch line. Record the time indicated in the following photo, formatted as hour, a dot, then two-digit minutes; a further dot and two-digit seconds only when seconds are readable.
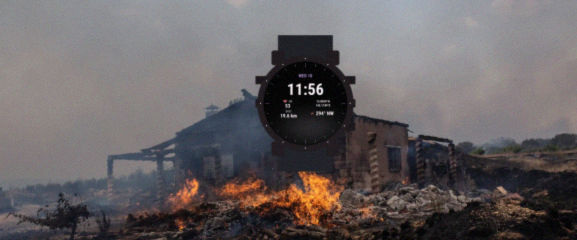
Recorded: 11.56
